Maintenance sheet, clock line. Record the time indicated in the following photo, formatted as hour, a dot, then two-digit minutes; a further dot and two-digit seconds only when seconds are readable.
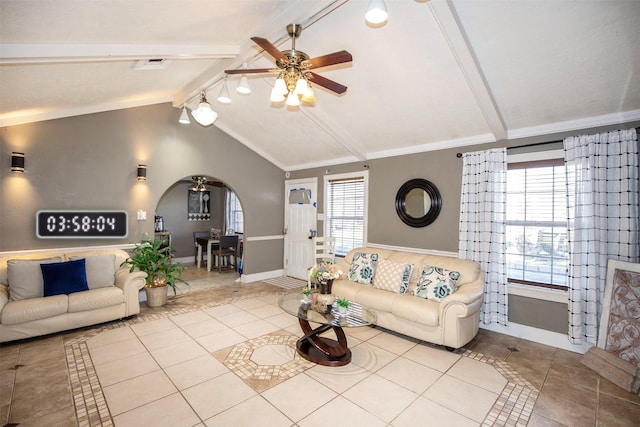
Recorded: 3.58.04
